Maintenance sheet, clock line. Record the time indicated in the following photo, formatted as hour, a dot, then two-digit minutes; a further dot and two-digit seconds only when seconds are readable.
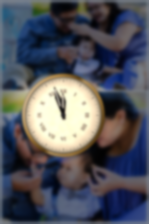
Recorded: 11.57
